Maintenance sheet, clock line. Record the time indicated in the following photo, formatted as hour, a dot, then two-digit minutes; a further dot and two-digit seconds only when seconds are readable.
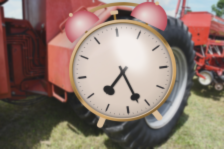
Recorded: 7.27
